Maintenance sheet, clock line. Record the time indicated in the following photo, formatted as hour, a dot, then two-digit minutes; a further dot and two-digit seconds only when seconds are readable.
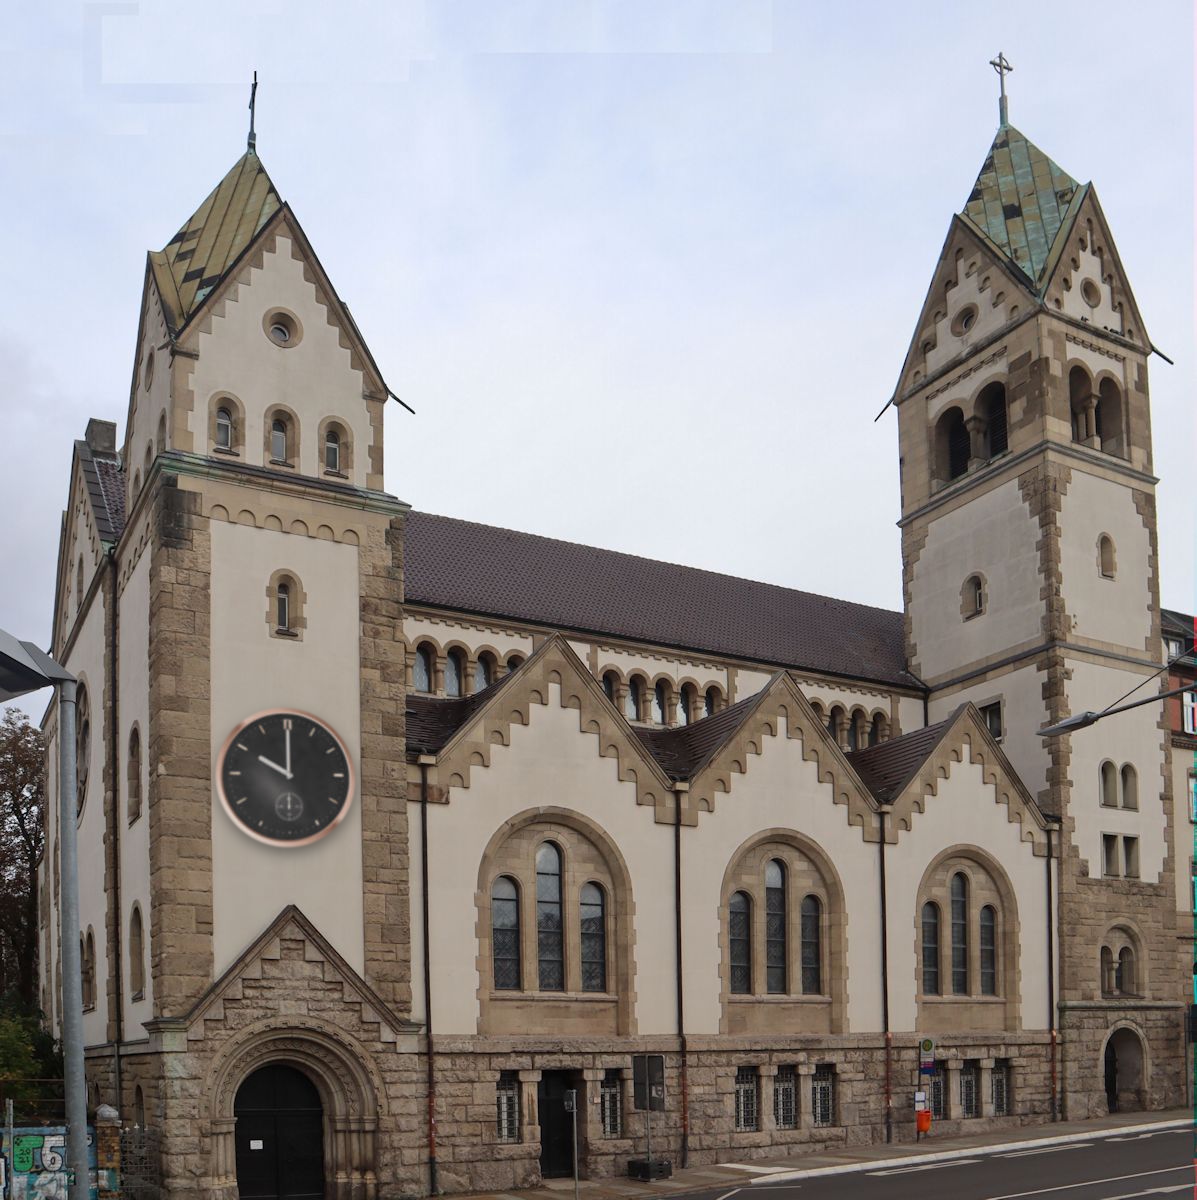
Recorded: 10.00
